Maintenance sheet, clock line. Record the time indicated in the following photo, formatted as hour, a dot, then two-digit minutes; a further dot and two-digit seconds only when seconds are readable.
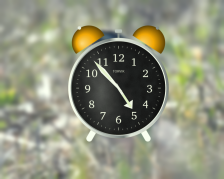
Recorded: 4.53
